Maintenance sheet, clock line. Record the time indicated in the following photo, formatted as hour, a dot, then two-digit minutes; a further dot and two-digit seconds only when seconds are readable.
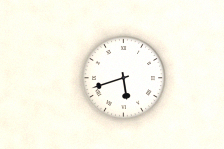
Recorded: 5.42
